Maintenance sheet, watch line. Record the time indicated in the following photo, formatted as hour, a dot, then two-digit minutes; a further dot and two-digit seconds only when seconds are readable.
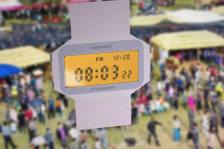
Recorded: 8.03.22
